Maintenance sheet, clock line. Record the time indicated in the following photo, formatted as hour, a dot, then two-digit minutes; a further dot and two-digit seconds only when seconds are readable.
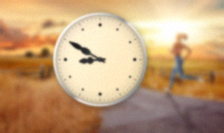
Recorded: 8.50
